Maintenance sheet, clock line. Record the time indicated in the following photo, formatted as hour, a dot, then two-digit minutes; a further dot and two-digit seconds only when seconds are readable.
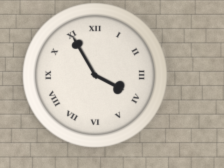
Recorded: 3.55
